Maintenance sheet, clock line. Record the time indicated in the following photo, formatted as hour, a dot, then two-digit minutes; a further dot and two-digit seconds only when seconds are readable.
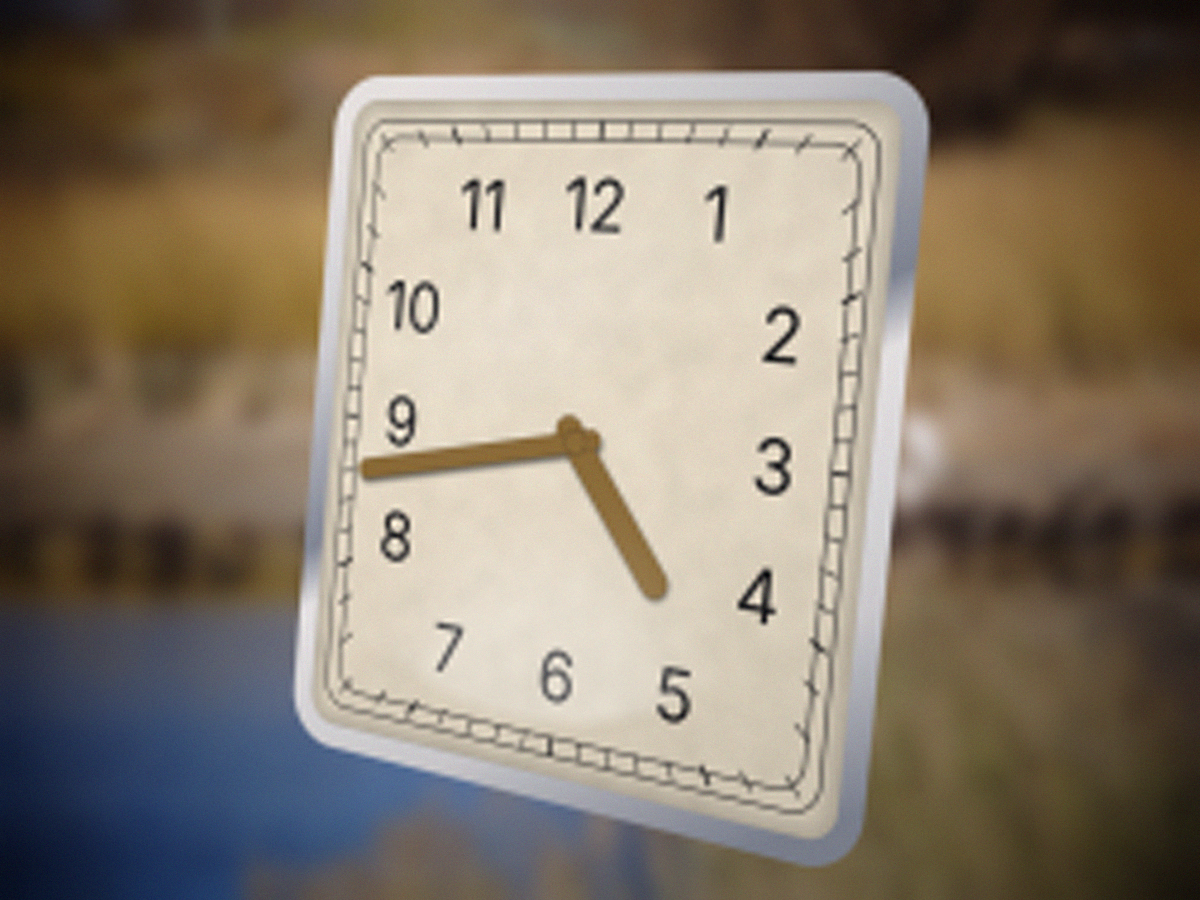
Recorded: 4.43
